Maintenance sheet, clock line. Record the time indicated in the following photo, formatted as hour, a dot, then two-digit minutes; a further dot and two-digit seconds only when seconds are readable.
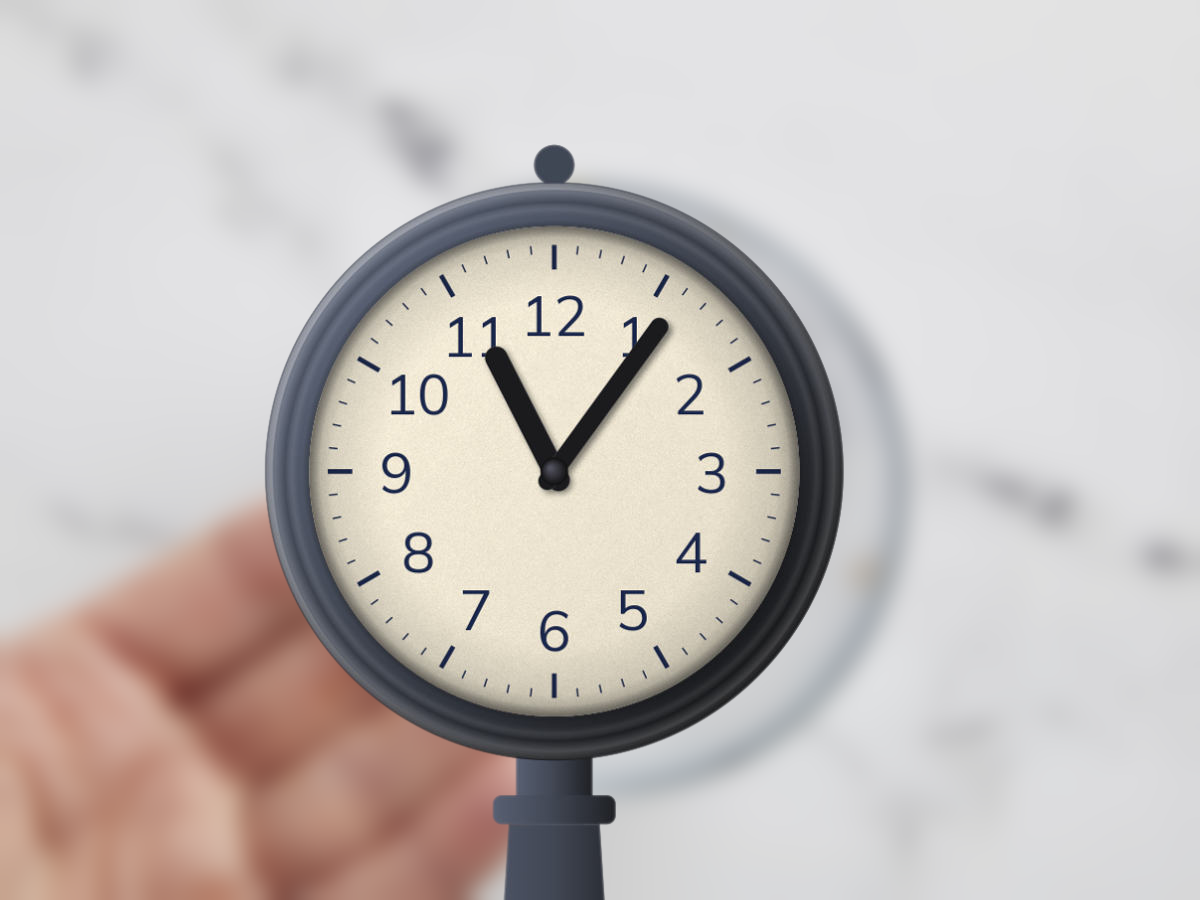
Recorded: 11.06
